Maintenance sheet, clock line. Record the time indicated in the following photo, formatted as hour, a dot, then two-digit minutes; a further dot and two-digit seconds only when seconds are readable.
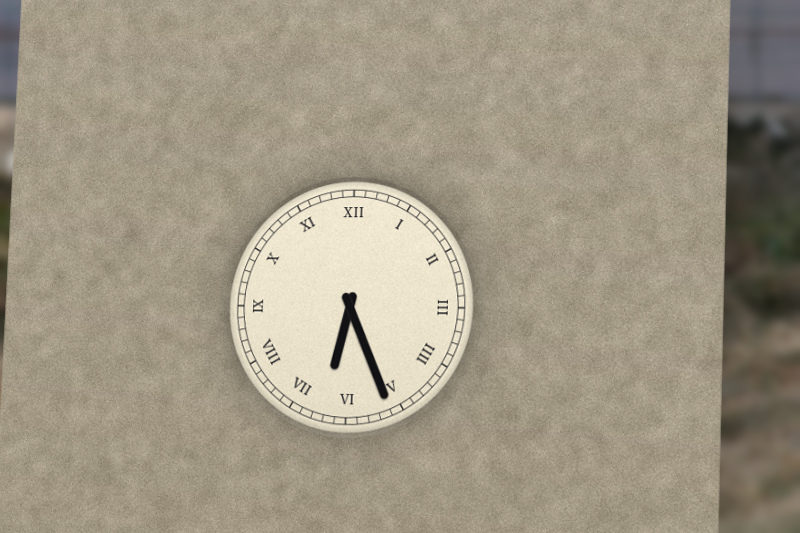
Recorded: 6.26
